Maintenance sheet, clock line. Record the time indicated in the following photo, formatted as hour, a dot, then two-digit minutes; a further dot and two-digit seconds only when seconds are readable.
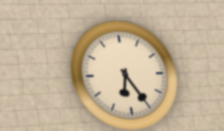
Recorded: 6.25
